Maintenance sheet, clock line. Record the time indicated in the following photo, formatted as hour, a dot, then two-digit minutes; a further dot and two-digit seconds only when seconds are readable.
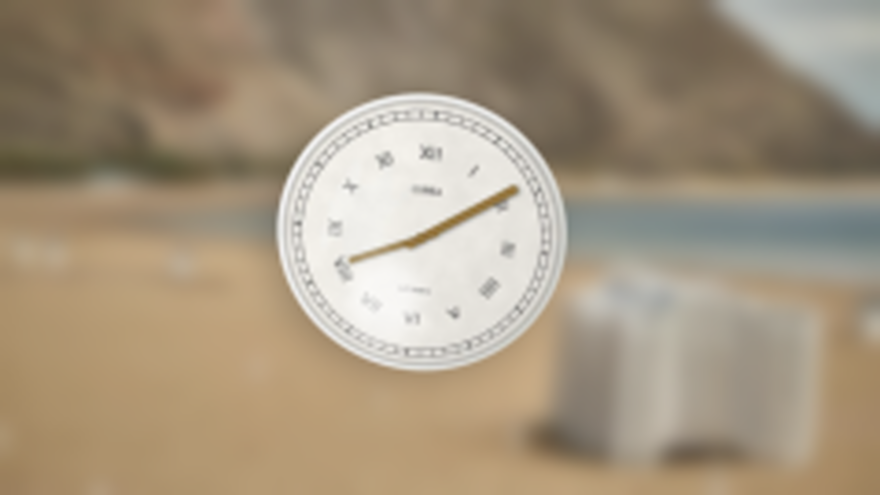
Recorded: 8.09
